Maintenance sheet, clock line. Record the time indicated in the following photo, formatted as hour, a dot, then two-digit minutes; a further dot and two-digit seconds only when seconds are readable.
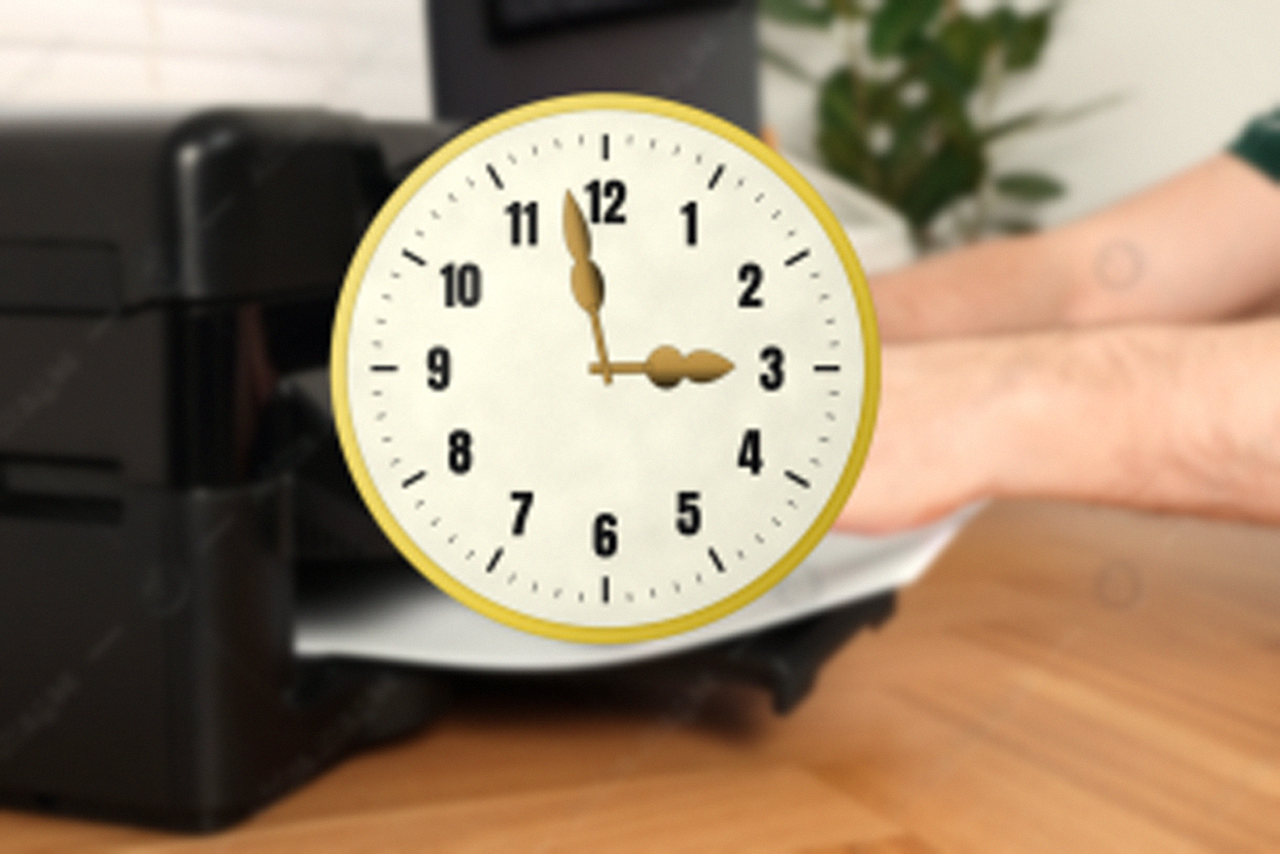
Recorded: 2.58
